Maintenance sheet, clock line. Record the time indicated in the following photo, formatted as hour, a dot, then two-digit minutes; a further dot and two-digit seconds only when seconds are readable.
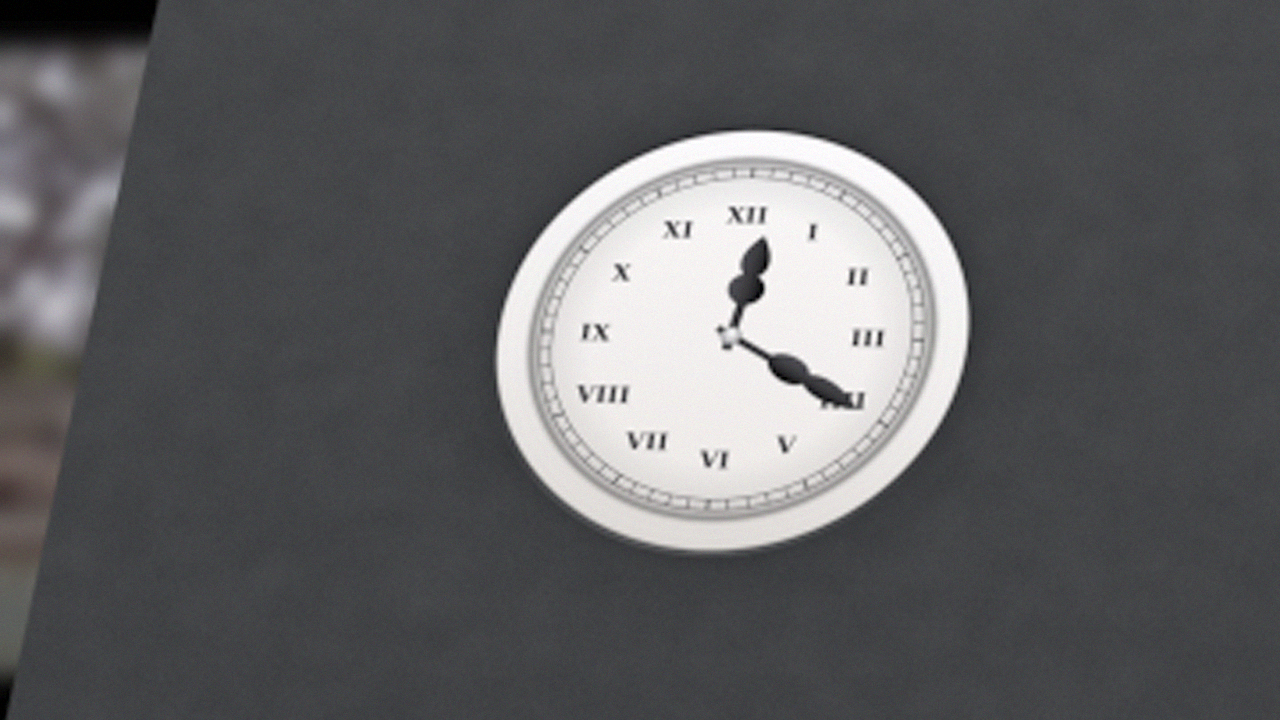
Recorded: 12.20
